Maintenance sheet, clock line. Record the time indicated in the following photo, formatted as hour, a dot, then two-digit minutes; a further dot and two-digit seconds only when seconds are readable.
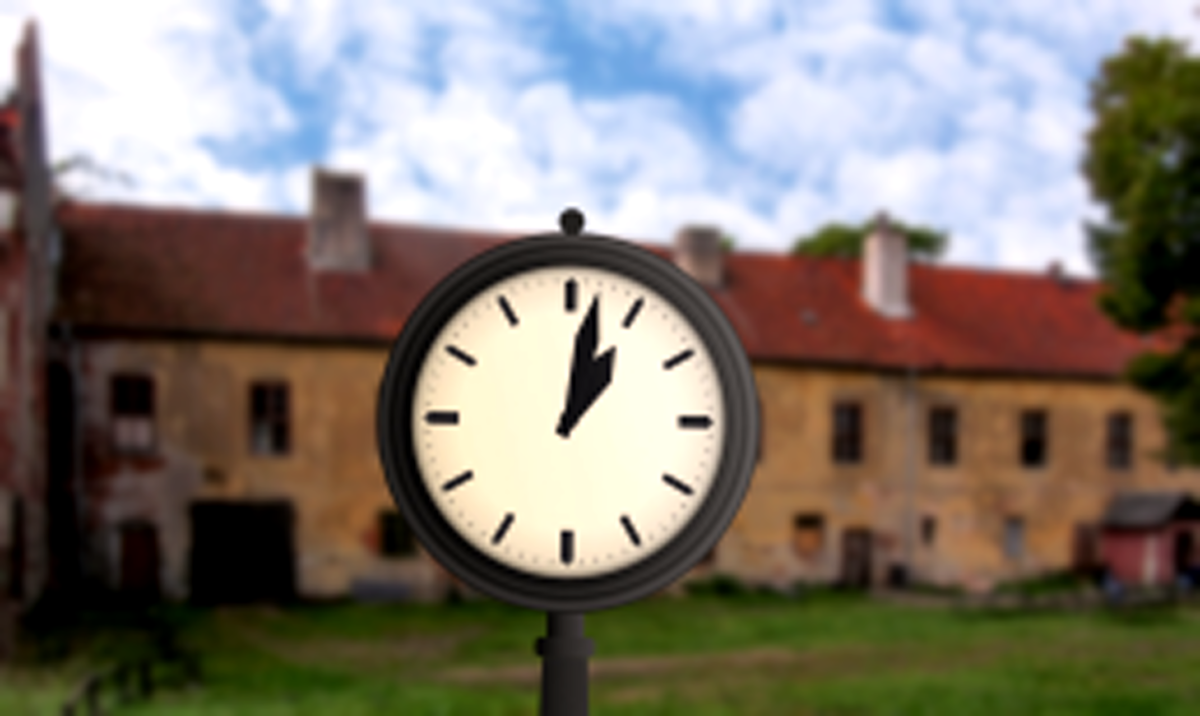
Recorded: 1.02
